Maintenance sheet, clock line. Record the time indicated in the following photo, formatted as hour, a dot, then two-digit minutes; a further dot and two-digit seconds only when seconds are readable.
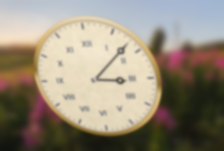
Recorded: 3.08
